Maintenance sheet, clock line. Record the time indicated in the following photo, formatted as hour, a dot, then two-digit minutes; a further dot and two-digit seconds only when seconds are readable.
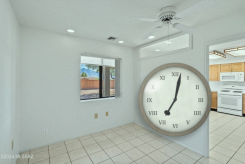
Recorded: 7.02
